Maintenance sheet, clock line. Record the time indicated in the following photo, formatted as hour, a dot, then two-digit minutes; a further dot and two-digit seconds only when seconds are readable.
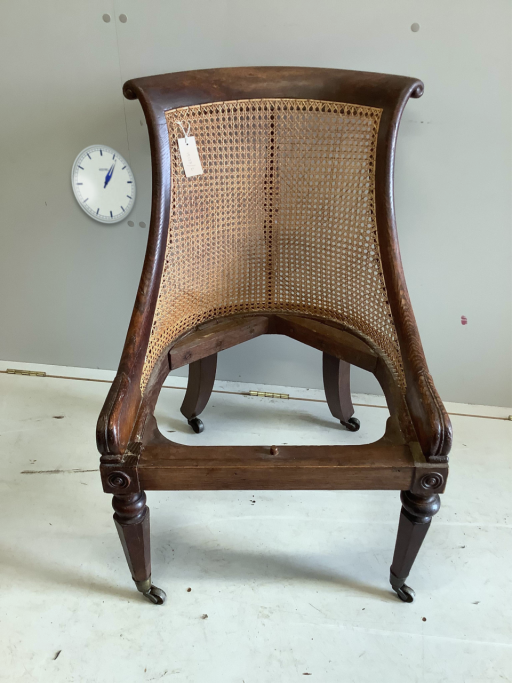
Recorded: 1.06
